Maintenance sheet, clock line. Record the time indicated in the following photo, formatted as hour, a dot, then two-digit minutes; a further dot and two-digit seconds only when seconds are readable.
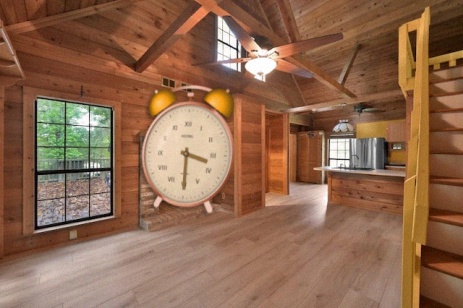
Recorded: 3.30
